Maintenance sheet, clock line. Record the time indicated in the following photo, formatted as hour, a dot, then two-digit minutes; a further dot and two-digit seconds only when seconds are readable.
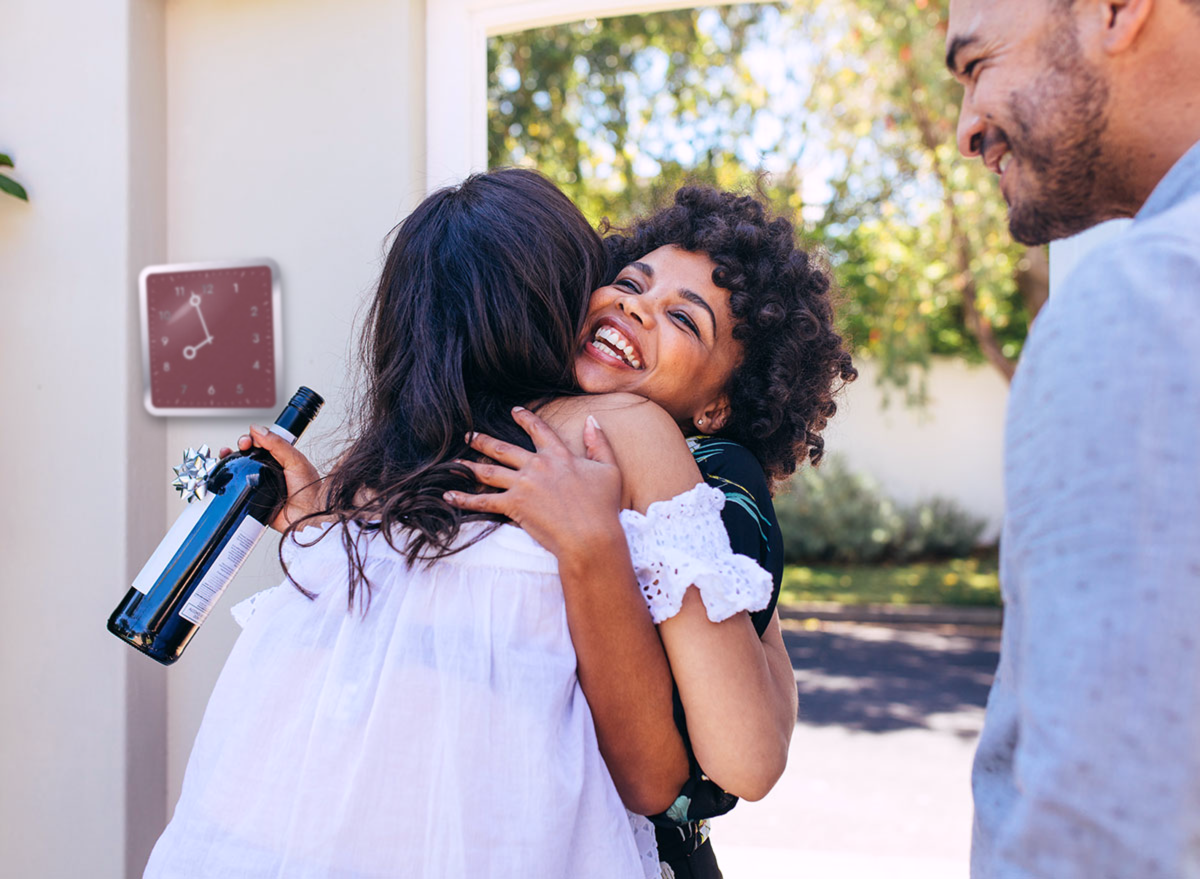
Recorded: 7.57
